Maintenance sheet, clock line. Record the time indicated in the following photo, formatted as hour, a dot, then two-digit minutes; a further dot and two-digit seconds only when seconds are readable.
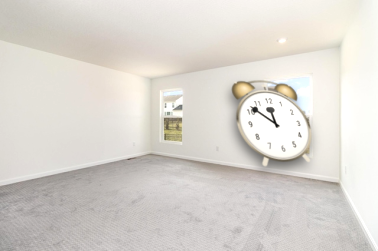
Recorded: 11.52
